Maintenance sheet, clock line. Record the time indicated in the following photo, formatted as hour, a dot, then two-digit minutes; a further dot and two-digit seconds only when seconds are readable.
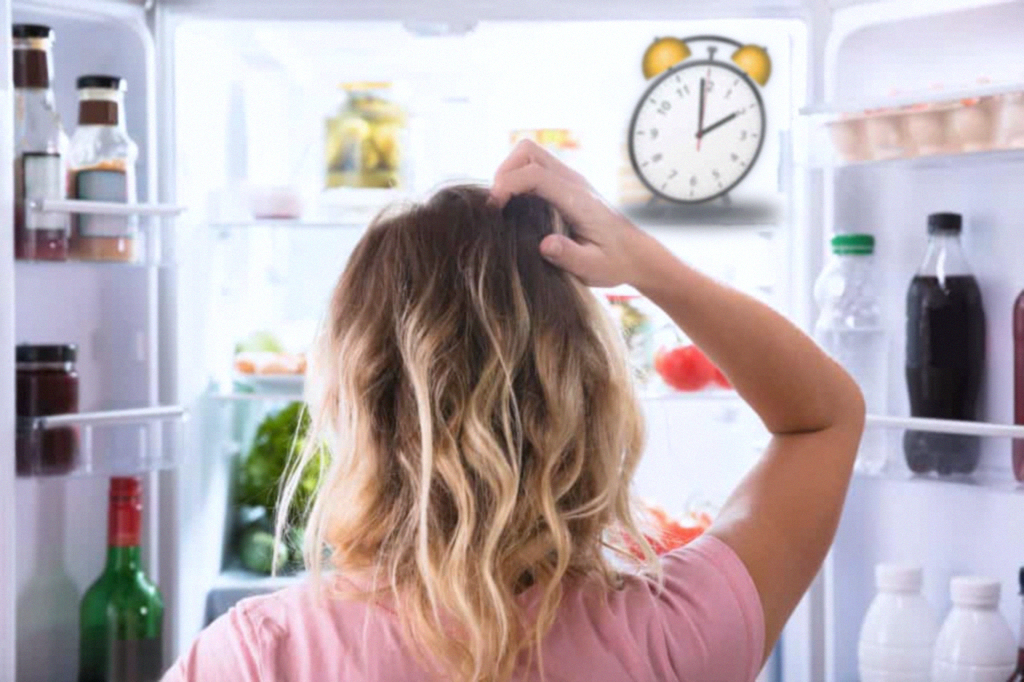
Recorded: 1.59.00
